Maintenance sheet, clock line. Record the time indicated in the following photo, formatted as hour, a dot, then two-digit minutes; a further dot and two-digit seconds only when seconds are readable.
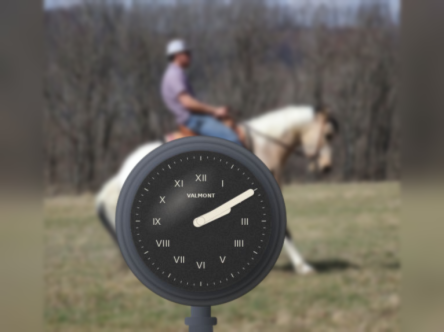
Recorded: 2.10
